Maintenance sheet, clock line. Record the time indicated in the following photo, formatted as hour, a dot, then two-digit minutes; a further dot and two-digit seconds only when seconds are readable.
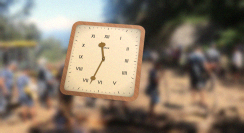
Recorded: 11.33
